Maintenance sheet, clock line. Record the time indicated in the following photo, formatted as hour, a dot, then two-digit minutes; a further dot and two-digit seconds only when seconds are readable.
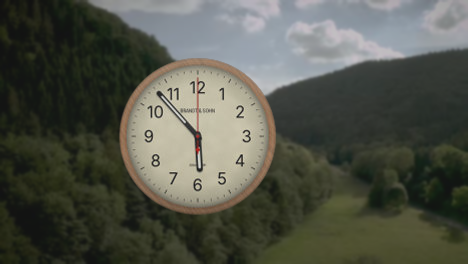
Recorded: 5.53.00
